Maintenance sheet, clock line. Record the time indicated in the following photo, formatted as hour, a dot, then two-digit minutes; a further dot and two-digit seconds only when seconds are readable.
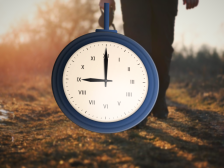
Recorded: 9.00
